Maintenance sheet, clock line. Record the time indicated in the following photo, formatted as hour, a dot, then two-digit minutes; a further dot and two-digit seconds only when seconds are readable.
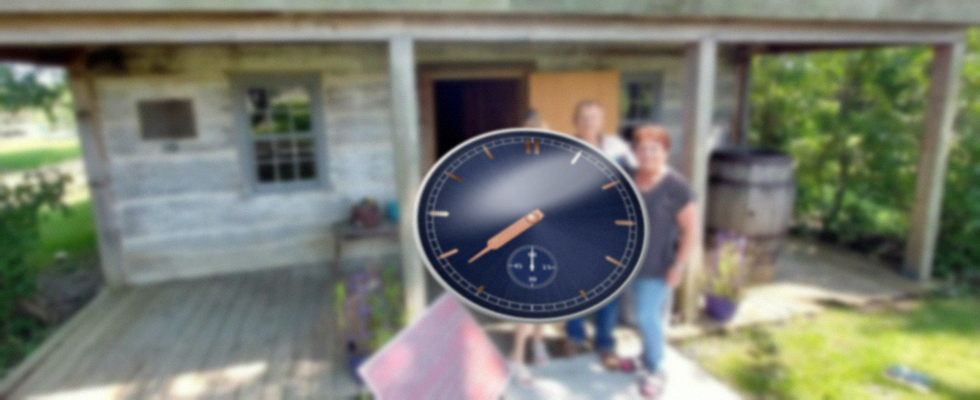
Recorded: 7.38
